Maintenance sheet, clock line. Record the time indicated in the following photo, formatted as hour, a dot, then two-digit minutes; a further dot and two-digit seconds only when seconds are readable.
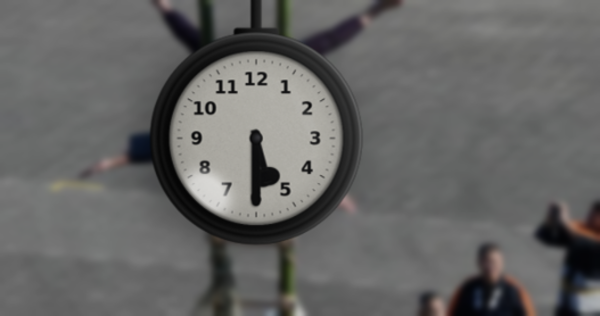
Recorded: 5.30
